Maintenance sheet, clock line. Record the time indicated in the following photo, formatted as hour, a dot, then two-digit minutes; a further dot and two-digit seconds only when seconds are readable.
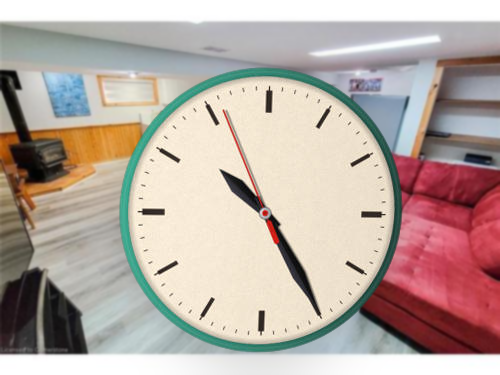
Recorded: 10.24.56
